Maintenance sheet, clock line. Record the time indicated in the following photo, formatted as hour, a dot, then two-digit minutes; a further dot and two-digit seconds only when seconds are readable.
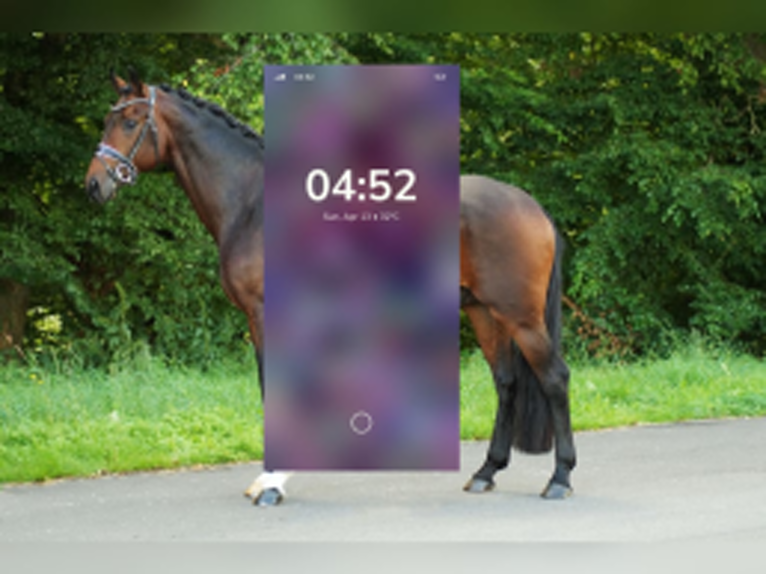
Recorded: 4.52
